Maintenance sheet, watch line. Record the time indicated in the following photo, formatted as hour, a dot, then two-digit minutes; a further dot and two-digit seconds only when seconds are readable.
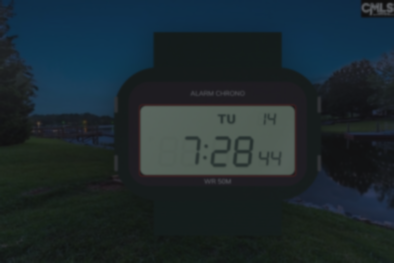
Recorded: 7.28.44
